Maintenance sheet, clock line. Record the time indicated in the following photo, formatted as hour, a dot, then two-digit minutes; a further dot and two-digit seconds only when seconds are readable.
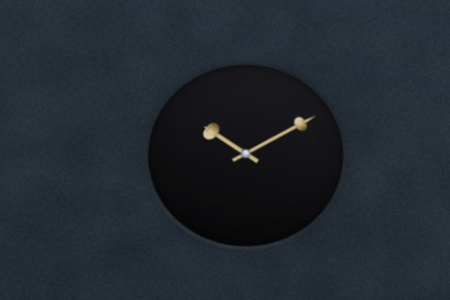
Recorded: 10.10
